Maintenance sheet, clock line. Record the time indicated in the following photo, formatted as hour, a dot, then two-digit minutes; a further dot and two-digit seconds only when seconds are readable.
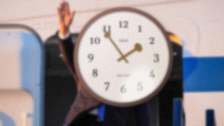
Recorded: 1.54
